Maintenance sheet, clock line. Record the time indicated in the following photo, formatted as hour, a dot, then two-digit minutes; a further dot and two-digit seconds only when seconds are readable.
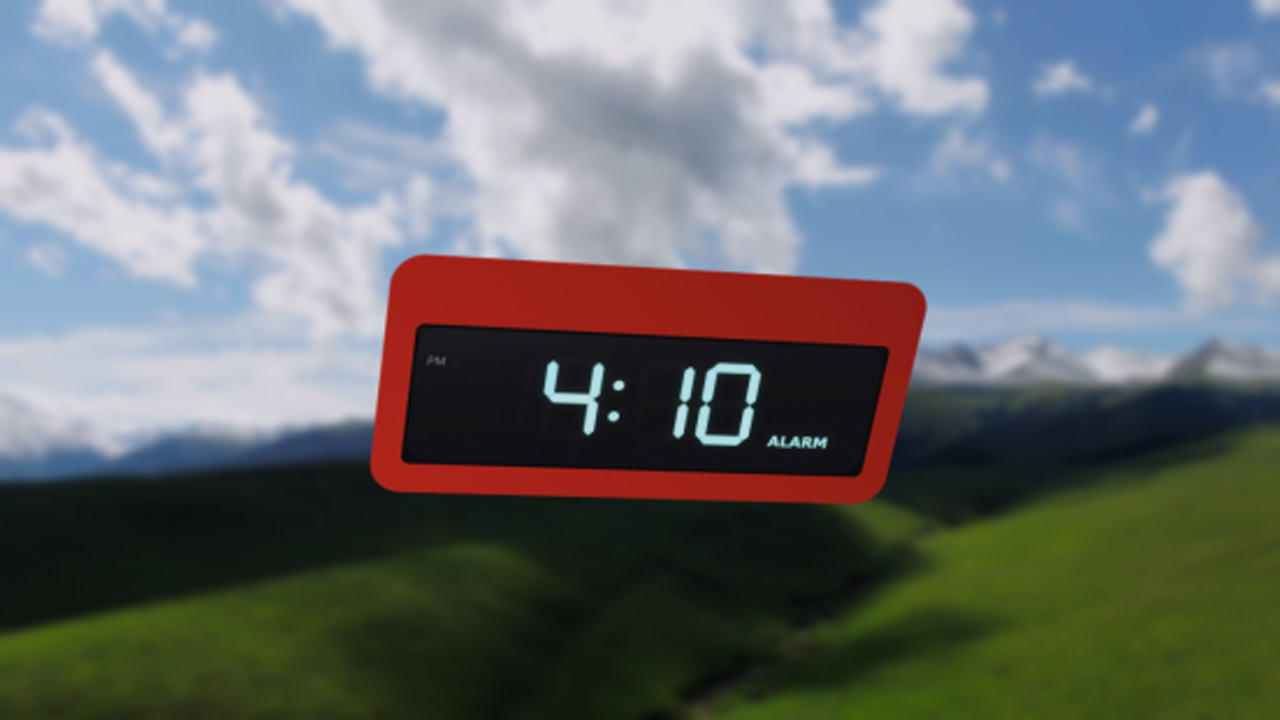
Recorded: 4.10
